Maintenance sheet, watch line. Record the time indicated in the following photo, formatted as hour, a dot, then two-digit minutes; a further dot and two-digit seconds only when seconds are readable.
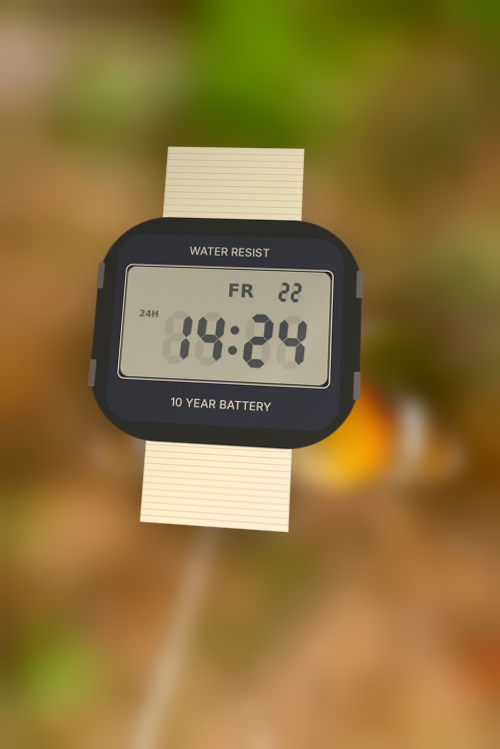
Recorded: 14.24
